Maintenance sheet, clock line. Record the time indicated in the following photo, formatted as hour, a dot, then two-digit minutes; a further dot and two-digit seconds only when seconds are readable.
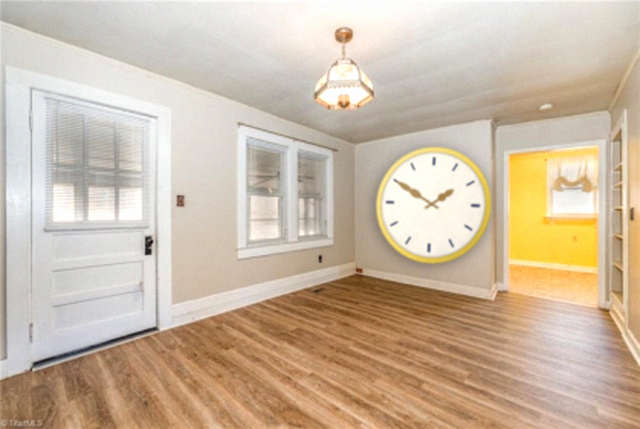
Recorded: 1.50
